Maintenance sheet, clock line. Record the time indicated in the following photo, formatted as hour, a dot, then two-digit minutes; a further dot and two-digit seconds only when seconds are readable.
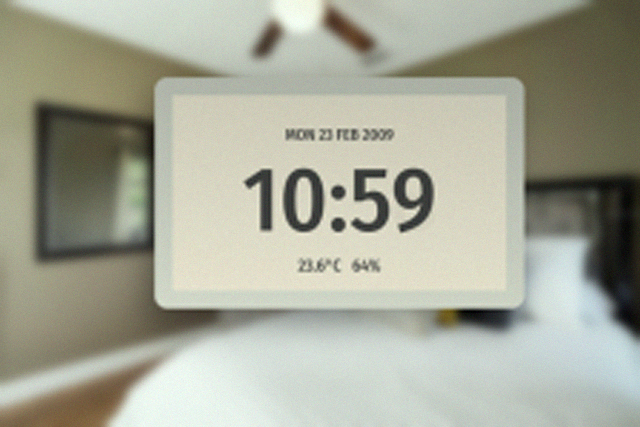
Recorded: 10.59
